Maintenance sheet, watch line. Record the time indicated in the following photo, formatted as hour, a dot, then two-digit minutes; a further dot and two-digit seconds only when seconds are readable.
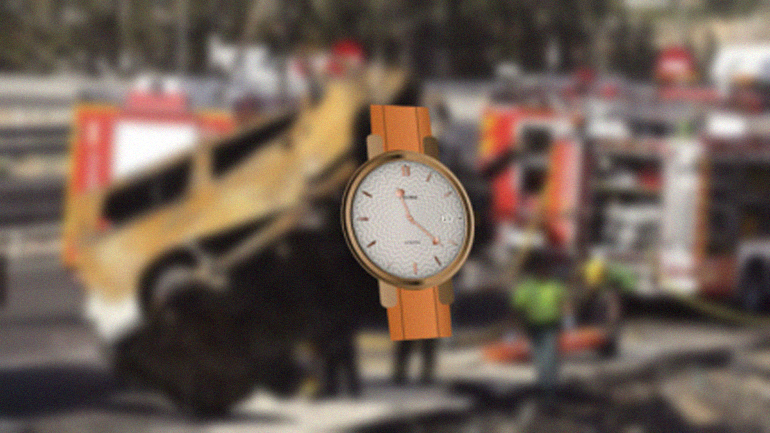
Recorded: 11.22
